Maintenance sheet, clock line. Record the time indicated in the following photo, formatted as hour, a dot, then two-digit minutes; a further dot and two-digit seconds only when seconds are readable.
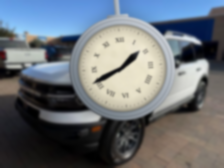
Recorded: 1.41
